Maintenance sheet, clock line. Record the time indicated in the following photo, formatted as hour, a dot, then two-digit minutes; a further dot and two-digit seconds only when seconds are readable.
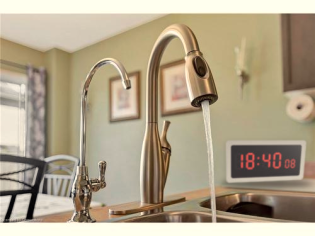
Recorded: 18.40.08
